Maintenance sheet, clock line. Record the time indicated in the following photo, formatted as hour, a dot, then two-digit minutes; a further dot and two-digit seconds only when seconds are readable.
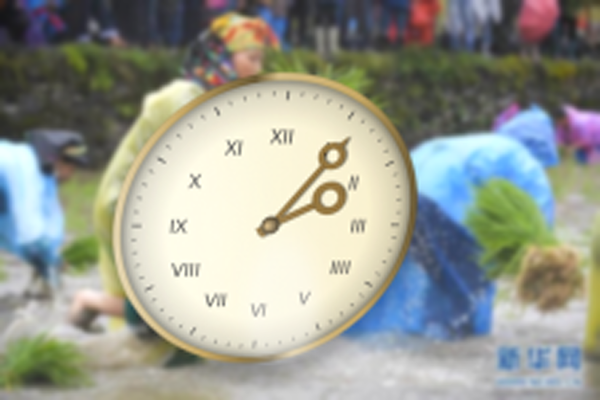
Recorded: 2.06
